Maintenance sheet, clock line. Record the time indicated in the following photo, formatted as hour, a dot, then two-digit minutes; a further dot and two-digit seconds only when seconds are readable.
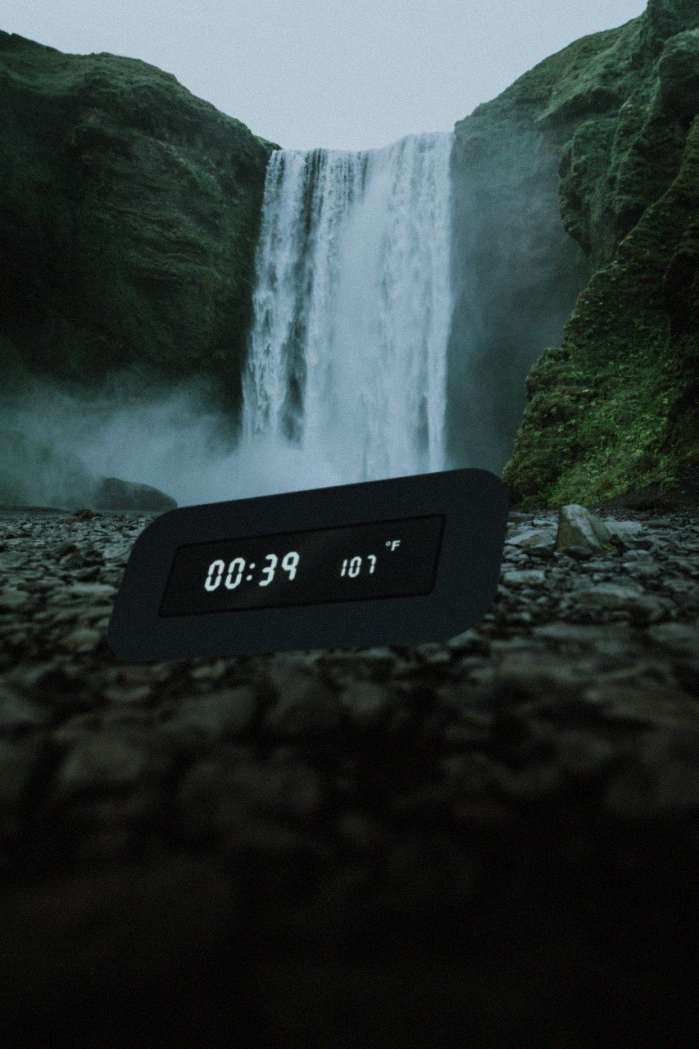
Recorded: 0.39
